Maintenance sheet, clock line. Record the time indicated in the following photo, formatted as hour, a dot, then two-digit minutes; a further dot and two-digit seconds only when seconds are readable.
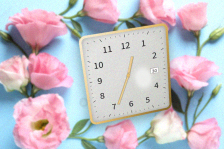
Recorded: 12.34
